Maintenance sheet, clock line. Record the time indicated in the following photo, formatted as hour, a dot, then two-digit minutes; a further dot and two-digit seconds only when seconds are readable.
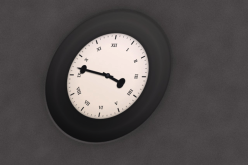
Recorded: 3.47
